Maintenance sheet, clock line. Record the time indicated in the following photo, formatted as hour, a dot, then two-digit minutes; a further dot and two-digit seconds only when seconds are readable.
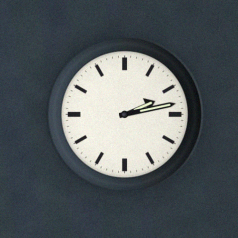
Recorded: 2.13
